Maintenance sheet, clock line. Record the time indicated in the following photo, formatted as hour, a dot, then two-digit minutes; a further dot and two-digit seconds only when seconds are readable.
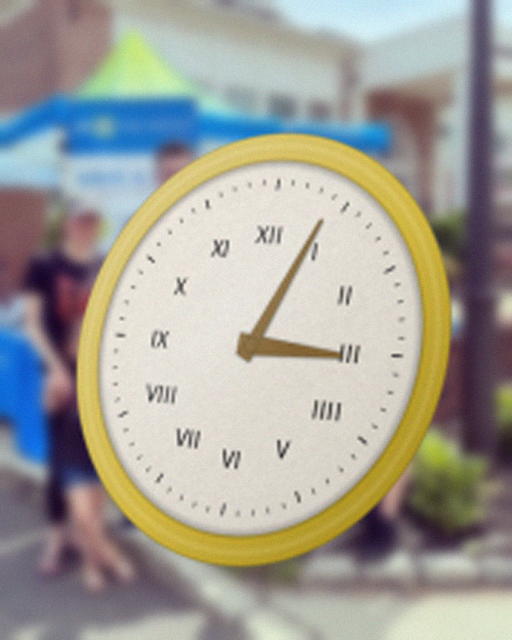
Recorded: 3.04
